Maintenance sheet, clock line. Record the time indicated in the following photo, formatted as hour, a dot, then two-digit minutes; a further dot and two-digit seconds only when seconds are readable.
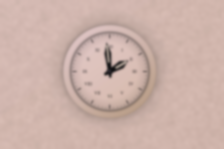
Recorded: 1.59
